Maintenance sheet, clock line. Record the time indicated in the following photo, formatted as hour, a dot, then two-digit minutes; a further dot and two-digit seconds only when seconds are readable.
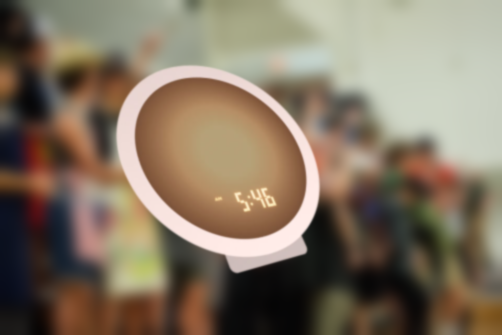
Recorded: 5.46
